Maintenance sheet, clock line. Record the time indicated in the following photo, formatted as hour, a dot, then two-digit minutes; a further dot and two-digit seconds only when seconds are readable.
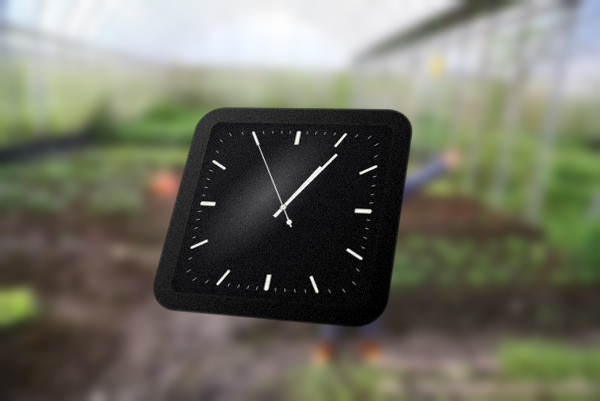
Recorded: 1.05.55
